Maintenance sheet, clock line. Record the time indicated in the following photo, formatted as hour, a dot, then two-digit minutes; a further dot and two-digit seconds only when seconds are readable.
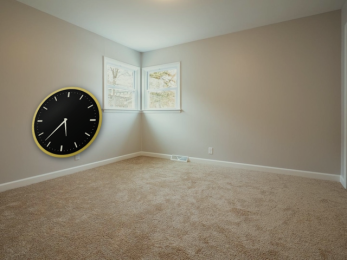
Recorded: 5.37
